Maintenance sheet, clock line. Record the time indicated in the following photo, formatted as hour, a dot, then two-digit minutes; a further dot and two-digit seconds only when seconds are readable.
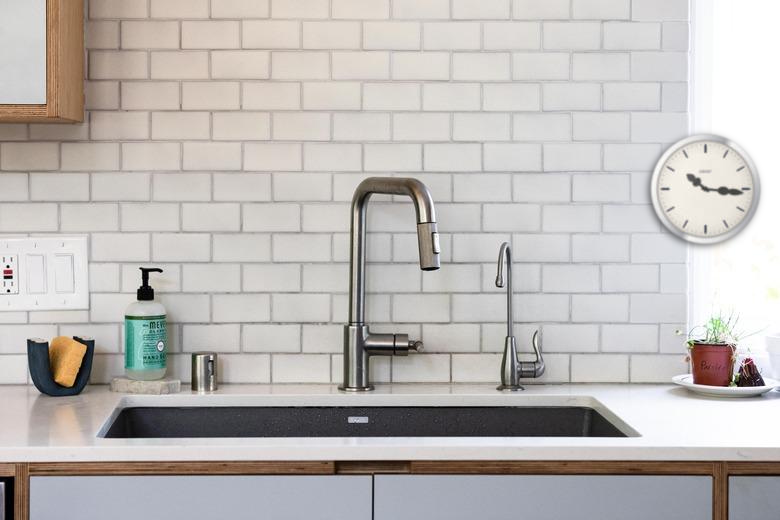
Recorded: 10.16
